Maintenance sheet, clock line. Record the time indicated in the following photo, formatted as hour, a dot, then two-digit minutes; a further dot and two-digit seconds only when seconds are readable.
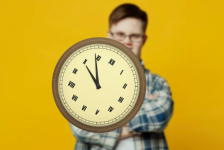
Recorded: 9.54
